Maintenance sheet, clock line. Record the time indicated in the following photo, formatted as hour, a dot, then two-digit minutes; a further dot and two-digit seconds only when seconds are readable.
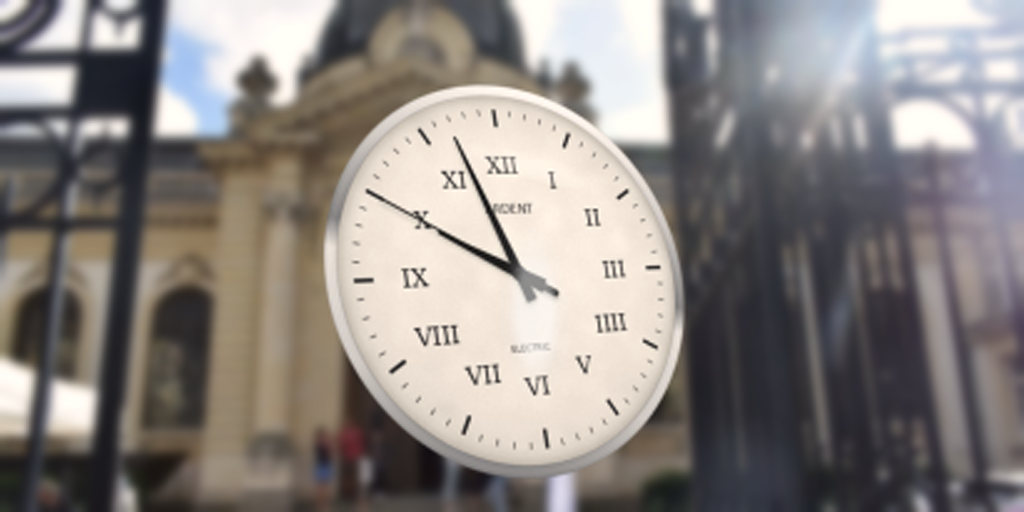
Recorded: 9.56.50
